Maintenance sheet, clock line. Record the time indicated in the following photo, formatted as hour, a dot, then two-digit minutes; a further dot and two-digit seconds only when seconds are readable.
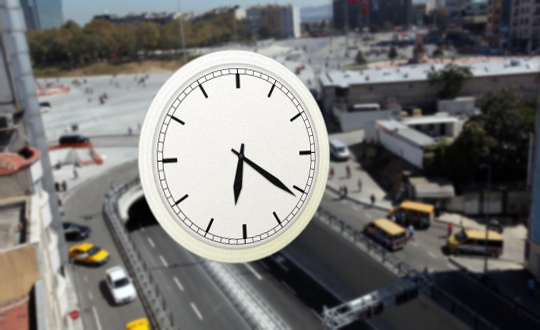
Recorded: 6.21
